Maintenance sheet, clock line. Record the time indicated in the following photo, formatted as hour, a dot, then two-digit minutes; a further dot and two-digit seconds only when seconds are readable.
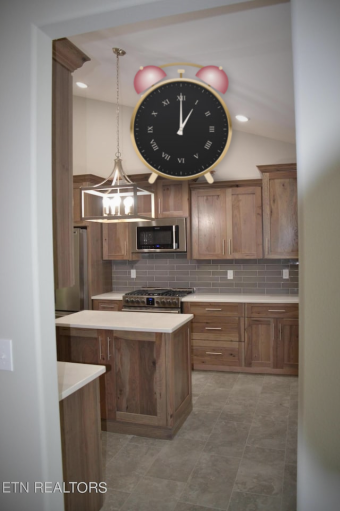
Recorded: 1.00
